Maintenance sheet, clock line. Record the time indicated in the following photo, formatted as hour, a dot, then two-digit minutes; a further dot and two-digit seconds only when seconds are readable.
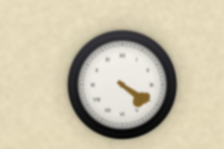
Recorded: 4.20
